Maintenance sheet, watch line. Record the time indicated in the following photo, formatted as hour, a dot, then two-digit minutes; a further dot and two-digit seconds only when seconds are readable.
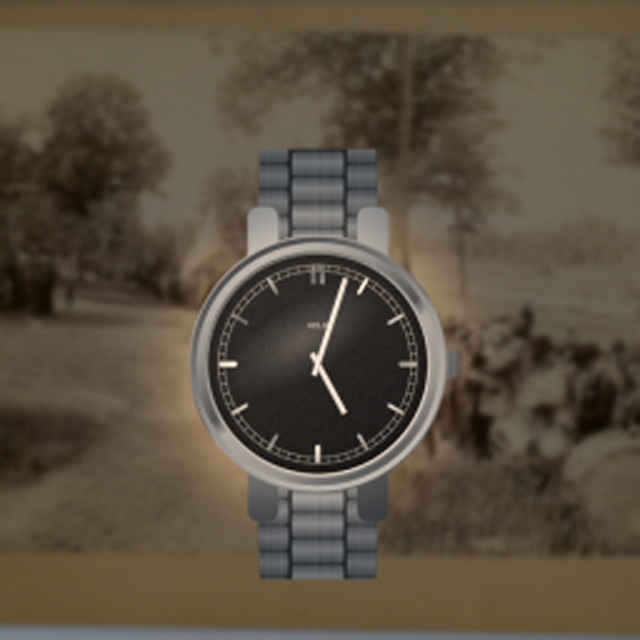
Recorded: 5.03
